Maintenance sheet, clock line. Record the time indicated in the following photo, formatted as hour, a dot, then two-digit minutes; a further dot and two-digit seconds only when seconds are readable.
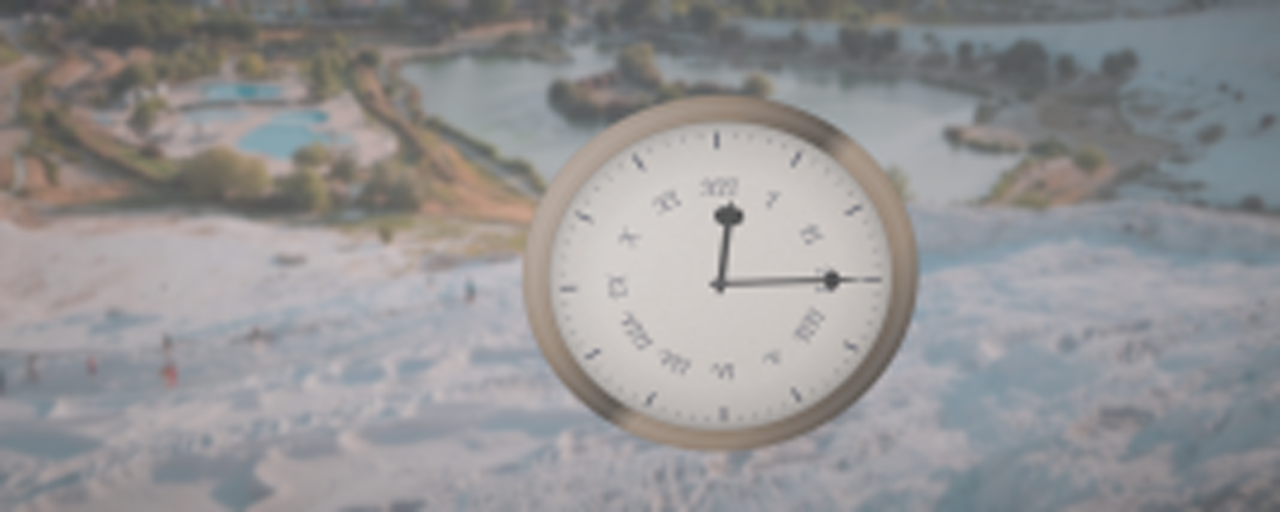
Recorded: 12.15
